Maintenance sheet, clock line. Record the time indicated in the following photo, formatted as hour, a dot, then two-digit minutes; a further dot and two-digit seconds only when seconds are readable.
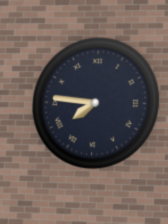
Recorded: 7.46
